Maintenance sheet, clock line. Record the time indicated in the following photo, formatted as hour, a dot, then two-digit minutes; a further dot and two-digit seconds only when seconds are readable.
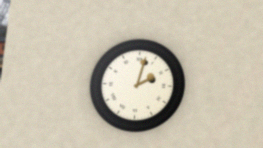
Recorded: 2.02
